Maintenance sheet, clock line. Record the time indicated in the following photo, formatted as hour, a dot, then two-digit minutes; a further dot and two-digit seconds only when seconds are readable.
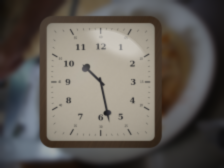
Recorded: 10.28
